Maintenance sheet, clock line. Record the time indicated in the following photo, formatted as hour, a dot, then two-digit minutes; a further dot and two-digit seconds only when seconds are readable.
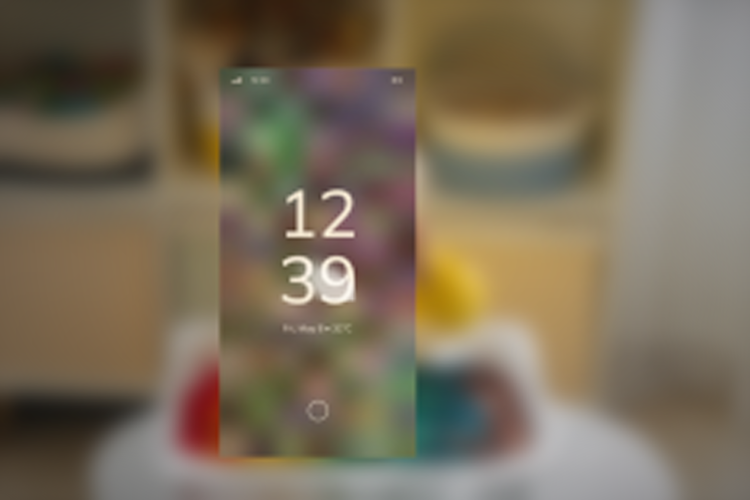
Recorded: 12.39
